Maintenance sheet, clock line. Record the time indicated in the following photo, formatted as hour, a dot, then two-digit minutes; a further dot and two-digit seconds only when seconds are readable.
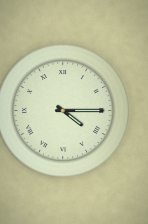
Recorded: 4.15
